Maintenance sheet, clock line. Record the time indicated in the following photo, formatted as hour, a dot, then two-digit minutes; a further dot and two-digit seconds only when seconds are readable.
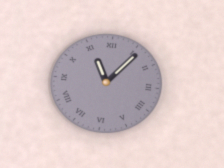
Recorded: 11.06
